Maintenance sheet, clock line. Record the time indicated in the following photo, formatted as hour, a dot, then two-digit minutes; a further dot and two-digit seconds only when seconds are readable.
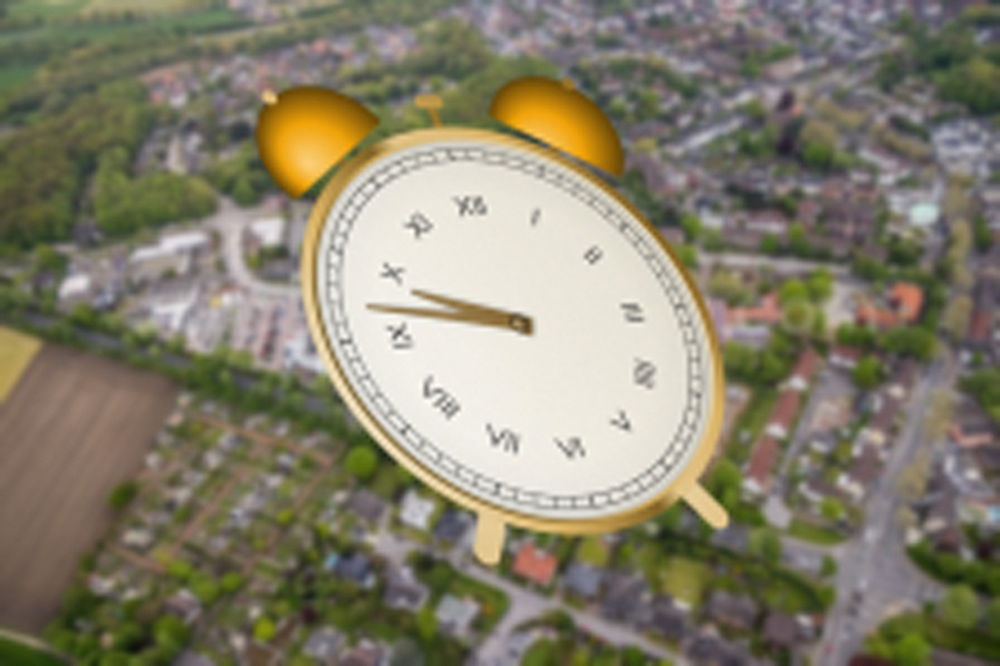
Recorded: 9.47
